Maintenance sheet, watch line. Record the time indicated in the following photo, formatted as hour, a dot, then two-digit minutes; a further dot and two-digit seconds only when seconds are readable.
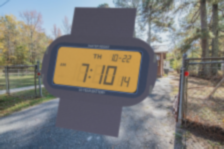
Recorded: 7.10
